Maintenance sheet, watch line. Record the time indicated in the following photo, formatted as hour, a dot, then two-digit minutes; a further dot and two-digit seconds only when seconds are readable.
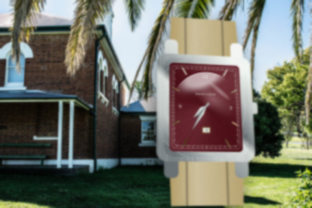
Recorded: 7.35
